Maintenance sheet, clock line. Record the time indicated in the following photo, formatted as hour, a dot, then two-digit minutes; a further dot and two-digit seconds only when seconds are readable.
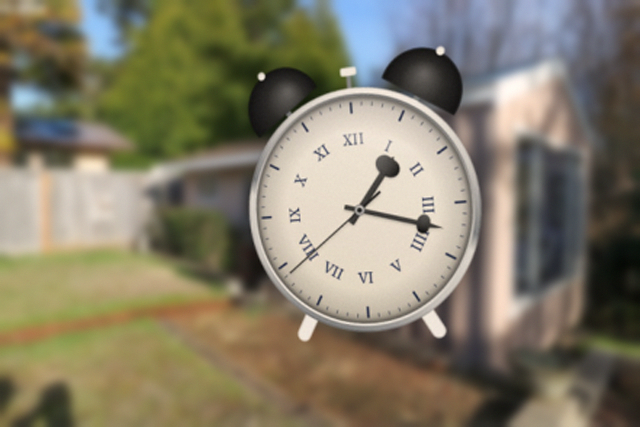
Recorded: 1.17.39
